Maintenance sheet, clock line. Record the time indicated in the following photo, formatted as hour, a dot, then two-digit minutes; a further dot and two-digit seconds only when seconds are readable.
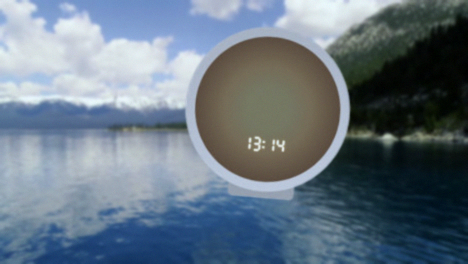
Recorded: 13.14
